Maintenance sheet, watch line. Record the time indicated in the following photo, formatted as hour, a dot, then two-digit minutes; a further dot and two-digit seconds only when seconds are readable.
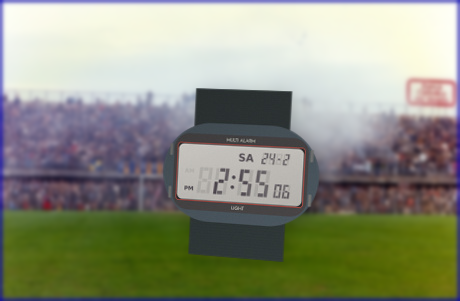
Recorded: 2.55.06
